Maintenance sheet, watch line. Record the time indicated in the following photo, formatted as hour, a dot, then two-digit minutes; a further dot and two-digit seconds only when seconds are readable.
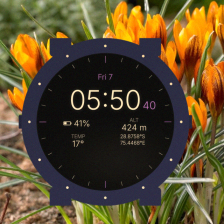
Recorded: 5.50.40
